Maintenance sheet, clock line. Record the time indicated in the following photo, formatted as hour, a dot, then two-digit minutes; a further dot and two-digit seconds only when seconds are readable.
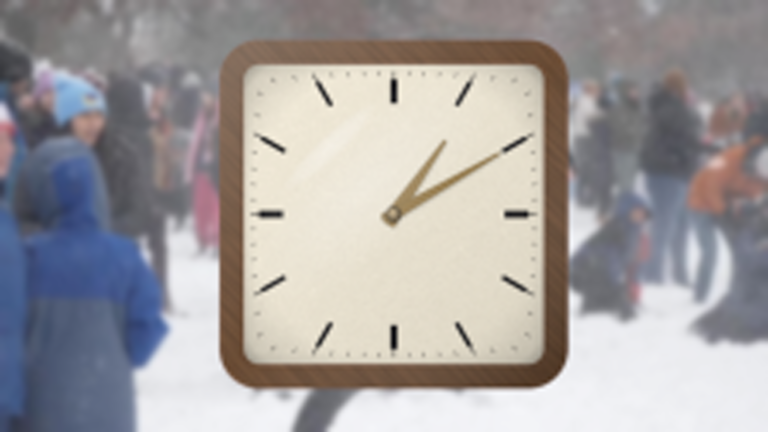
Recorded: 1.10
